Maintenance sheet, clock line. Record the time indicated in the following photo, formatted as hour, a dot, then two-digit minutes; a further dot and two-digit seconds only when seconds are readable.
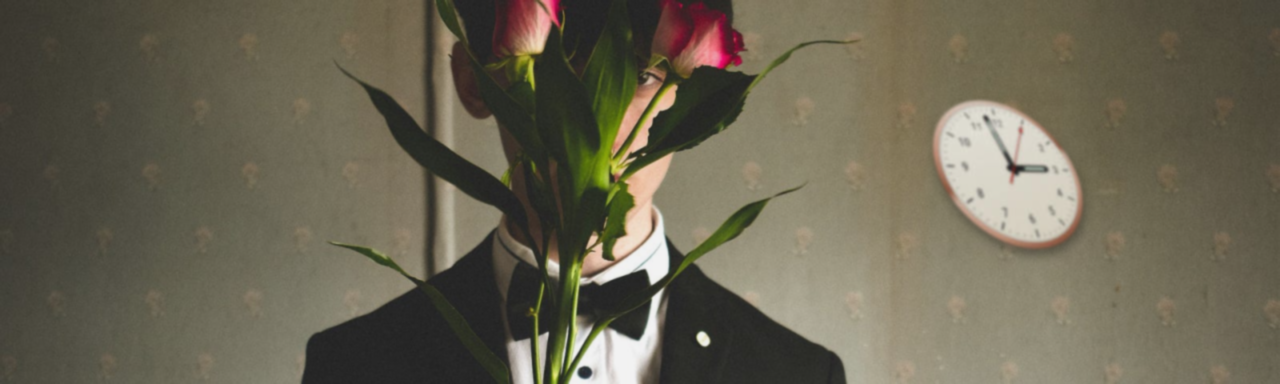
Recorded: 2.58.05
